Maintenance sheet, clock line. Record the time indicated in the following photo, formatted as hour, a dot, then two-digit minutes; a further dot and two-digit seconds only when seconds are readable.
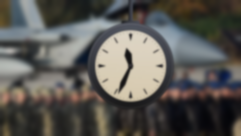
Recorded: 11.34
